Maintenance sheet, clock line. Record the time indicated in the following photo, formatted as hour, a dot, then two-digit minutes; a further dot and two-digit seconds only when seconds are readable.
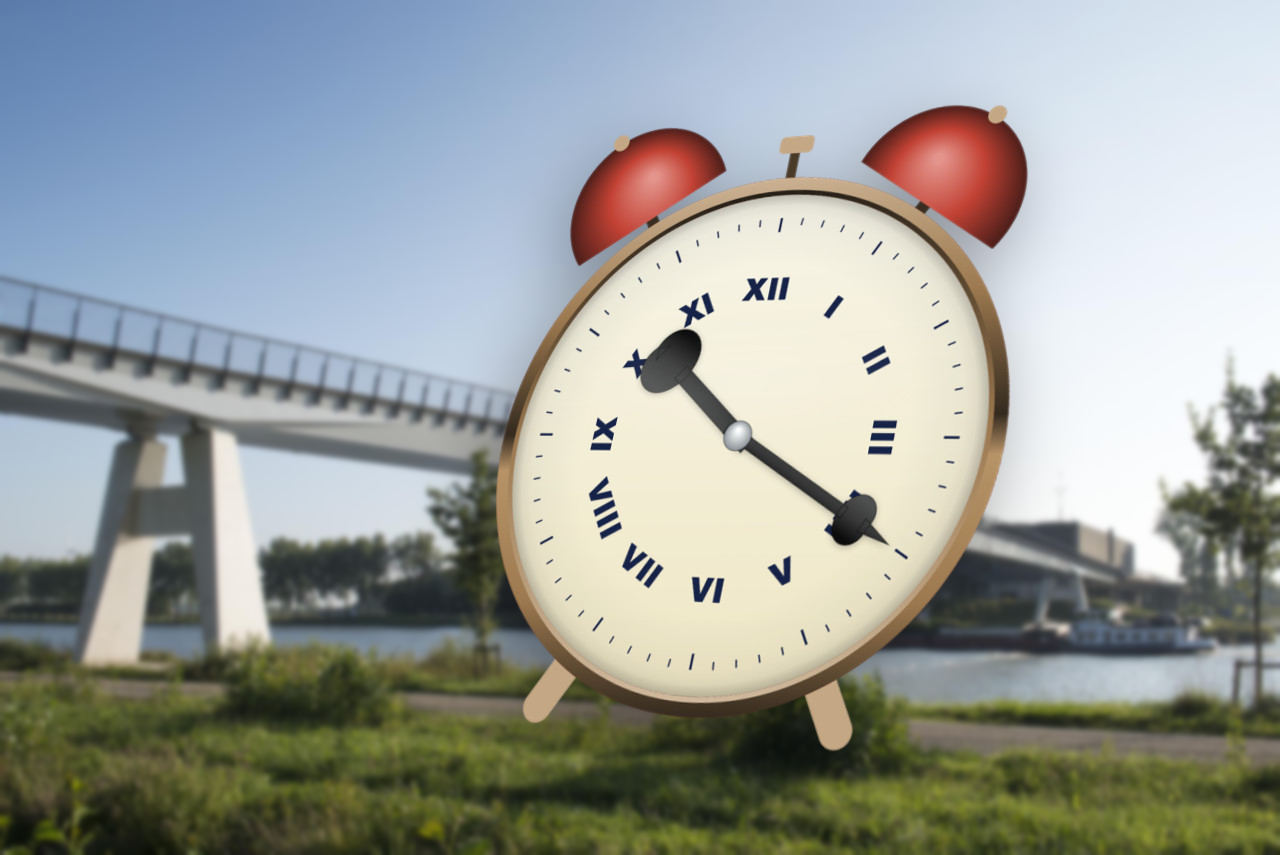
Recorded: 10.20
